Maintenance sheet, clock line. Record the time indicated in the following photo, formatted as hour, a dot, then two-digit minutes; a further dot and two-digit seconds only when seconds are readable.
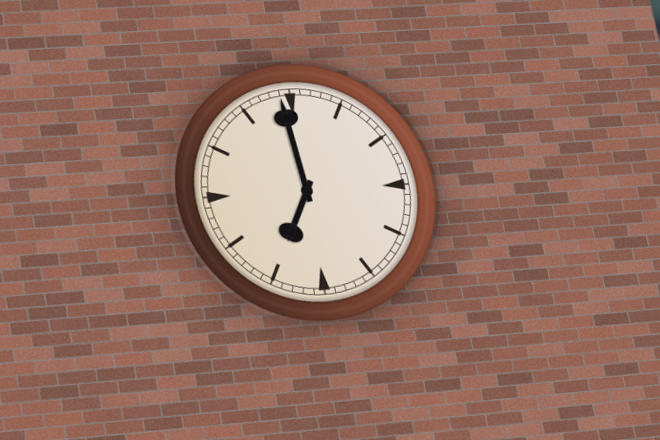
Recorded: 6.59
